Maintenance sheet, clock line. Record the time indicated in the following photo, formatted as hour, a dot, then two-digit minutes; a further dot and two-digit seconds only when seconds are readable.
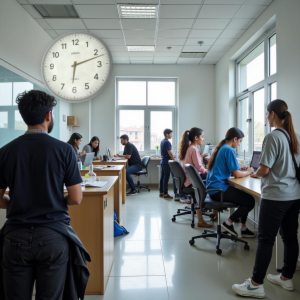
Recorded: 6.12
